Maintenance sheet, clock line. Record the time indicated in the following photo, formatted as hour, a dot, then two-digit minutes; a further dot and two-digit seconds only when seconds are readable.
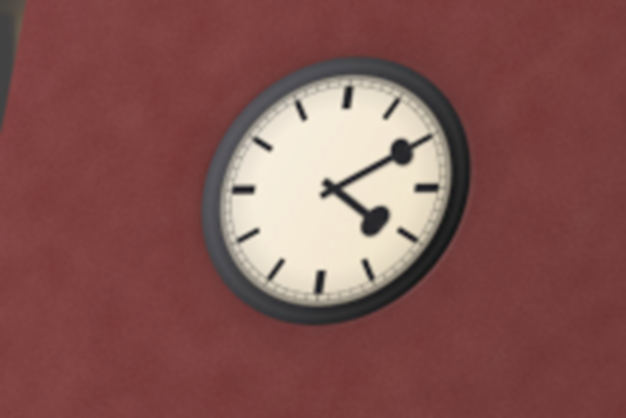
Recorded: 4.10
